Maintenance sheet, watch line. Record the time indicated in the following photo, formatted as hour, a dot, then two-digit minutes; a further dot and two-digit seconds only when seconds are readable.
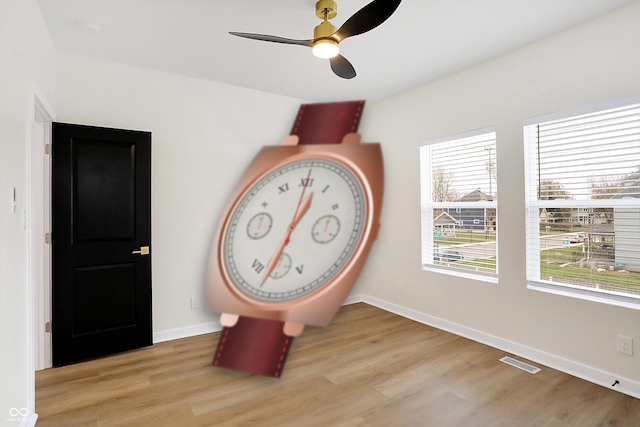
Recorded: 12.32
